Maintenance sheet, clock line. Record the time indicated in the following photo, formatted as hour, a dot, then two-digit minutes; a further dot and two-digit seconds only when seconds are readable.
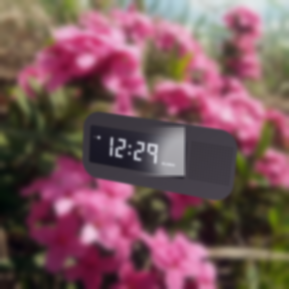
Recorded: 12.29
